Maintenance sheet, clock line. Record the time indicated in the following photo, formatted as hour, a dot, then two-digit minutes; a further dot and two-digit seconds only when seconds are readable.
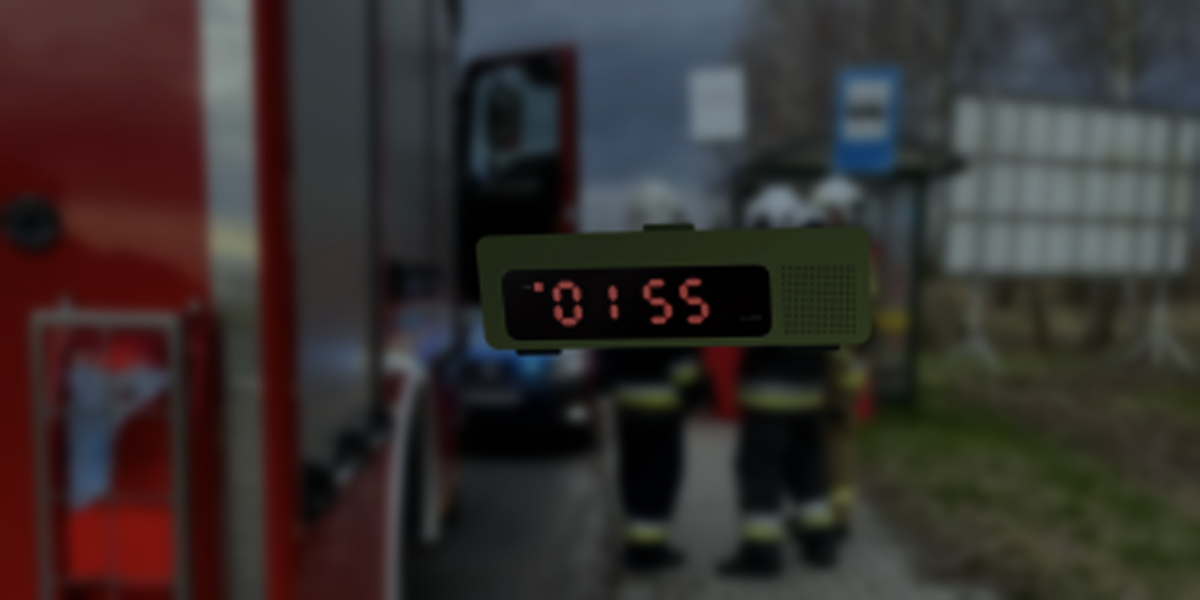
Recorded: 1.55
